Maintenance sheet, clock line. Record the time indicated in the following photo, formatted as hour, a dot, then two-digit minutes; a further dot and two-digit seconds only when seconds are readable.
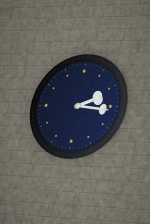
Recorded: 2.16
